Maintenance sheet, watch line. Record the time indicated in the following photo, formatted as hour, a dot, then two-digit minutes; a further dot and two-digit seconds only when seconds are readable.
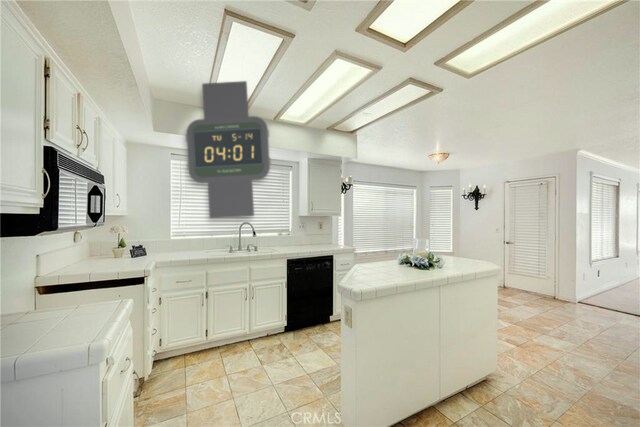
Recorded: 4.01
